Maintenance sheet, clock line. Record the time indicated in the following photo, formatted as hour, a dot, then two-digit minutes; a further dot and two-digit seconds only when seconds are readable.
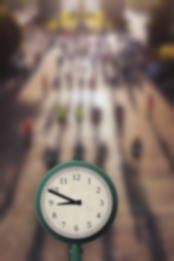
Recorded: 8.49
